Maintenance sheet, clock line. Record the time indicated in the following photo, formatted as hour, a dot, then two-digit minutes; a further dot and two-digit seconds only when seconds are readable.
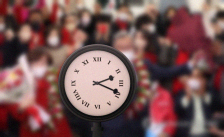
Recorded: 2.19
